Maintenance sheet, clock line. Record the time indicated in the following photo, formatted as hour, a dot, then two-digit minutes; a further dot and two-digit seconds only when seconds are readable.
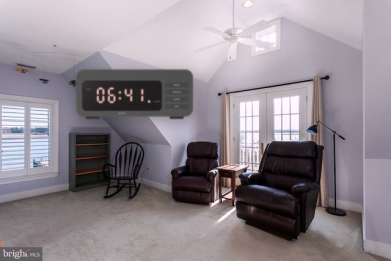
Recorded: 6.41
